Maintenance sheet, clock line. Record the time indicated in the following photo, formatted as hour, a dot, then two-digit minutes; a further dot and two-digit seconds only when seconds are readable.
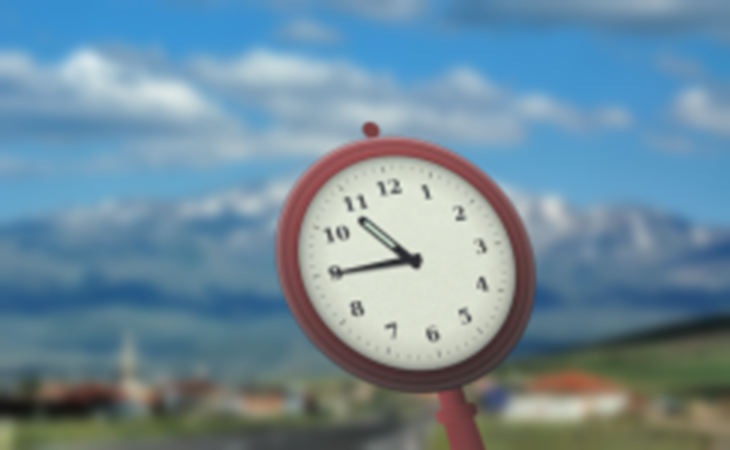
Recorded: 10.45
